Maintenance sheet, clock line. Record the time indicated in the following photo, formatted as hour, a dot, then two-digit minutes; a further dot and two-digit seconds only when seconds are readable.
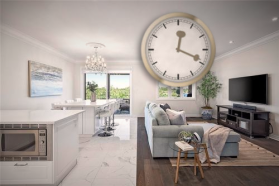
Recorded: 12.19
